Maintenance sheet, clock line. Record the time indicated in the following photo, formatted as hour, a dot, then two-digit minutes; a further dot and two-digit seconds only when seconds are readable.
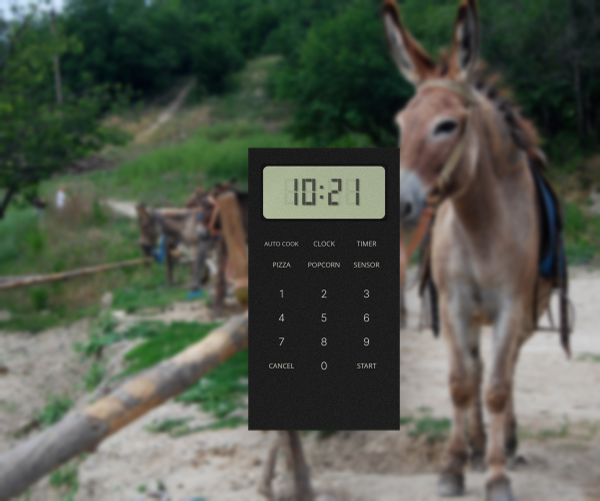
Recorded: 10.21
